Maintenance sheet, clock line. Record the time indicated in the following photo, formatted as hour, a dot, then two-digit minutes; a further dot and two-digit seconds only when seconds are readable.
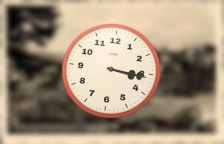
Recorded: 3.16
